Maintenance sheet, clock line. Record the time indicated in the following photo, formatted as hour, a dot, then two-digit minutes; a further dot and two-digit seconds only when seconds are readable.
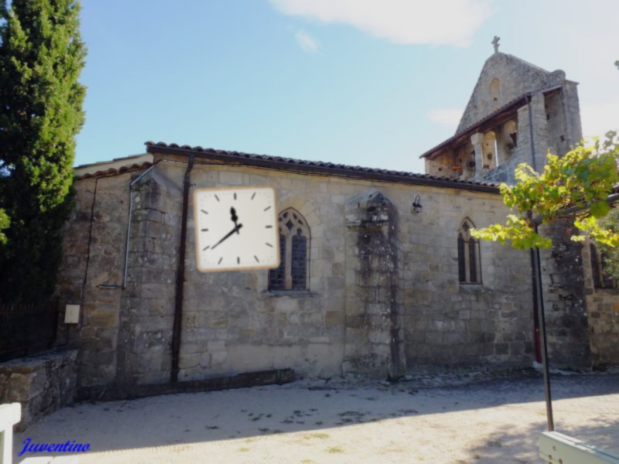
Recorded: 11.39
